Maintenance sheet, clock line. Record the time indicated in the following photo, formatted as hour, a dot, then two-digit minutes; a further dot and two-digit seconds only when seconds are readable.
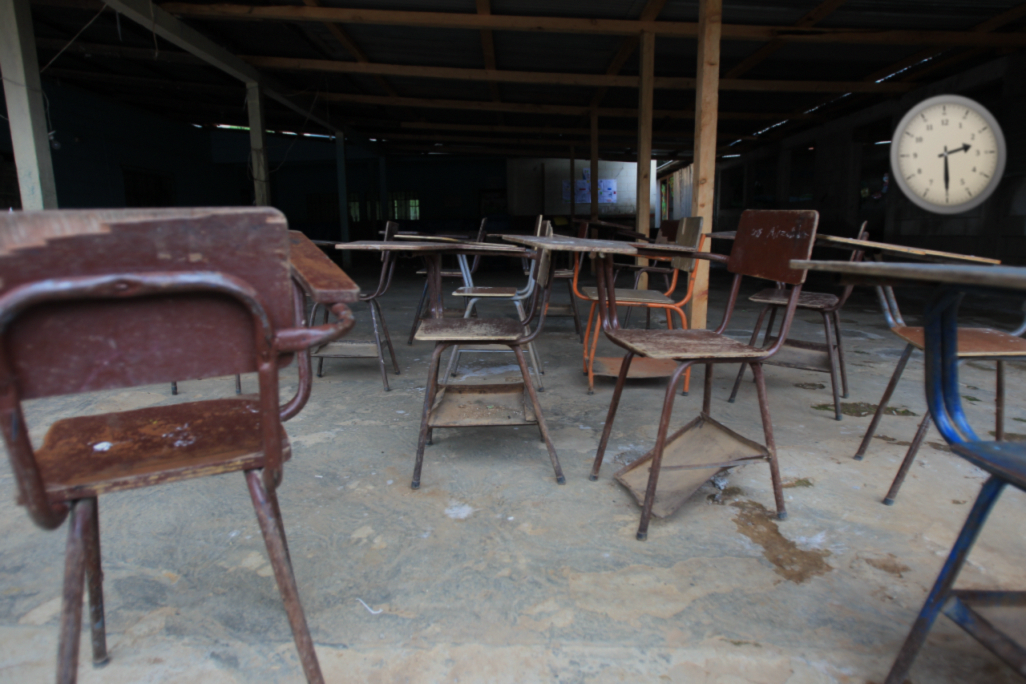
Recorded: 2.30
